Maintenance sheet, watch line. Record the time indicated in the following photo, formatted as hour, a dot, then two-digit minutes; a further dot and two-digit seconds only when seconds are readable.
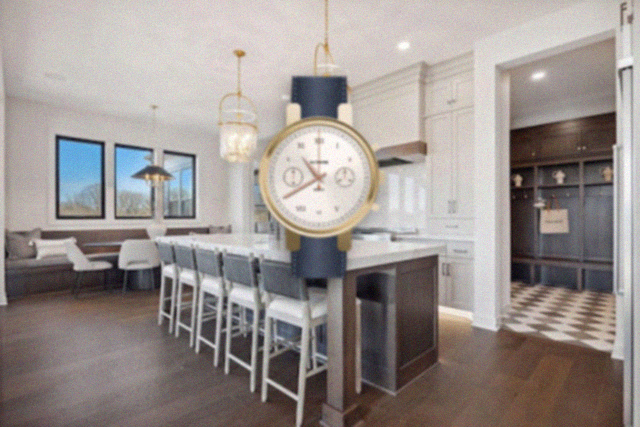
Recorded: 10.40
